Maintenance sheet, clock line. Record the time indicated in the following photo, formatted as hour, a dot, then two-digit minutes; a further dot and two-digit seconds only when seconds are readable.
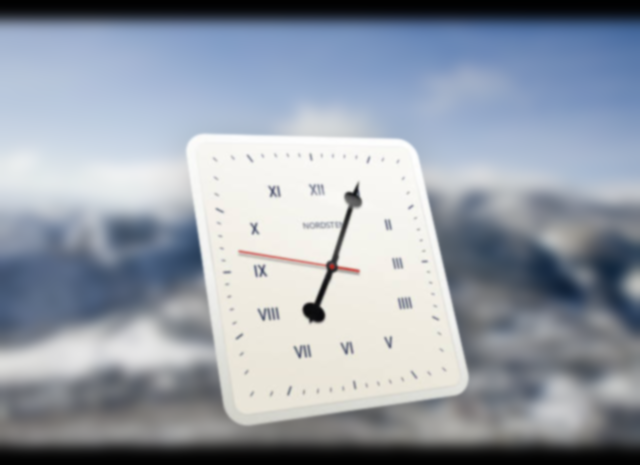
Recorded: 7.04.47
